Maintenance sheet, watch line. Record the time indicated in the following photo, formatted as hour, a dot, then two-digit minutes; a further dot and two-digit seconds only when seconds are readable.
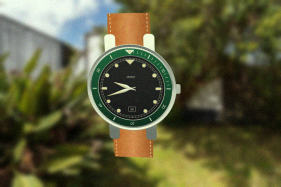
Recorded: 9.42
